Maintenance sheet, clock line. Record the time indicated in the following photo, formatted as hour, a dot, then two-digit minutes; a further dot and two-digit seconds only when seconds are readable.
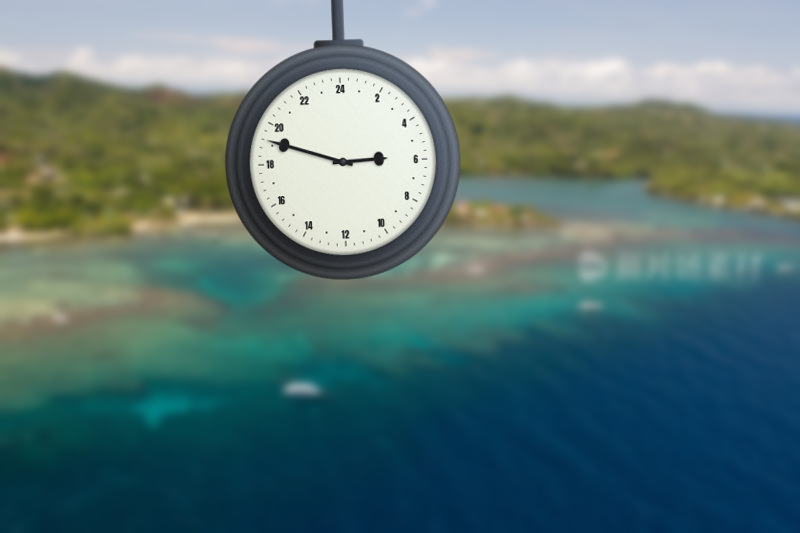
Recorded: 5.48
